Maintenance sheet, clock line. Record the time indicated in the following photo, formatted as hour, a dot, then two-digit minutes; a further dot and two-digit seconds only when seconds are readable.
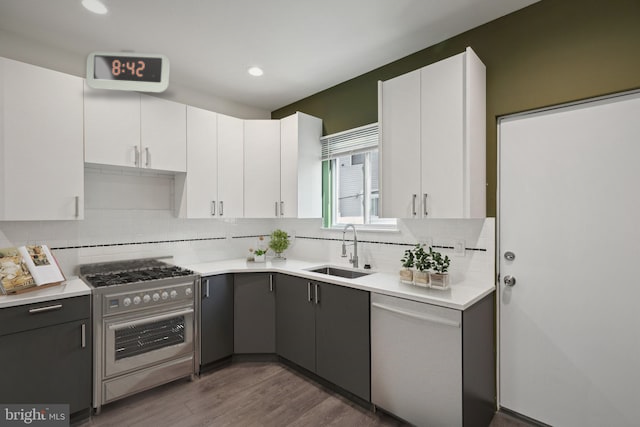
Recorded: 8.42
